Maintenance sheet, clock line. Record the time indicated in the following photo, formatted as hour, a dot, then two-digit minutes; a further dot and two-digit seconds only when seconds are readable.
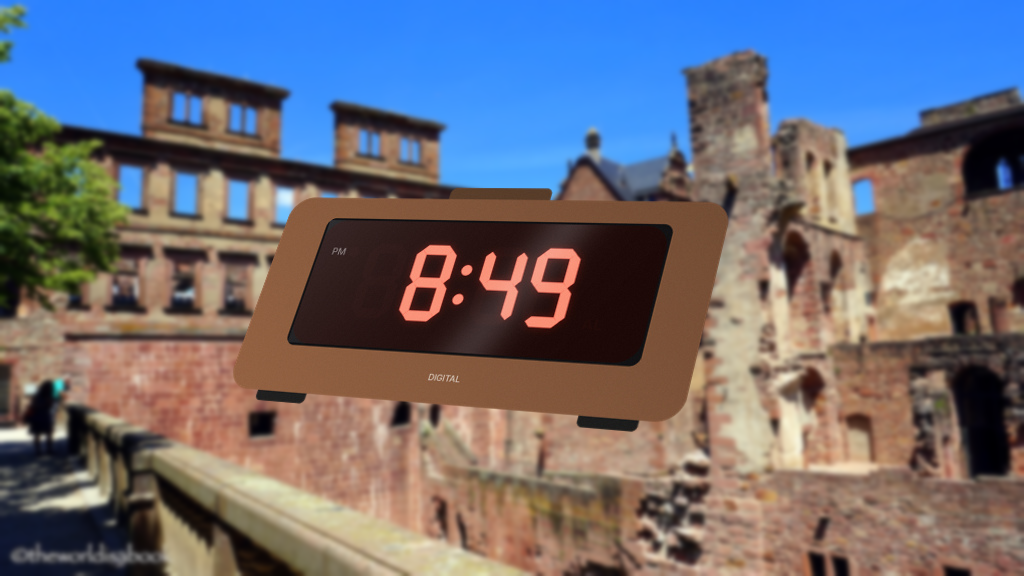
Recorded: 8.49
